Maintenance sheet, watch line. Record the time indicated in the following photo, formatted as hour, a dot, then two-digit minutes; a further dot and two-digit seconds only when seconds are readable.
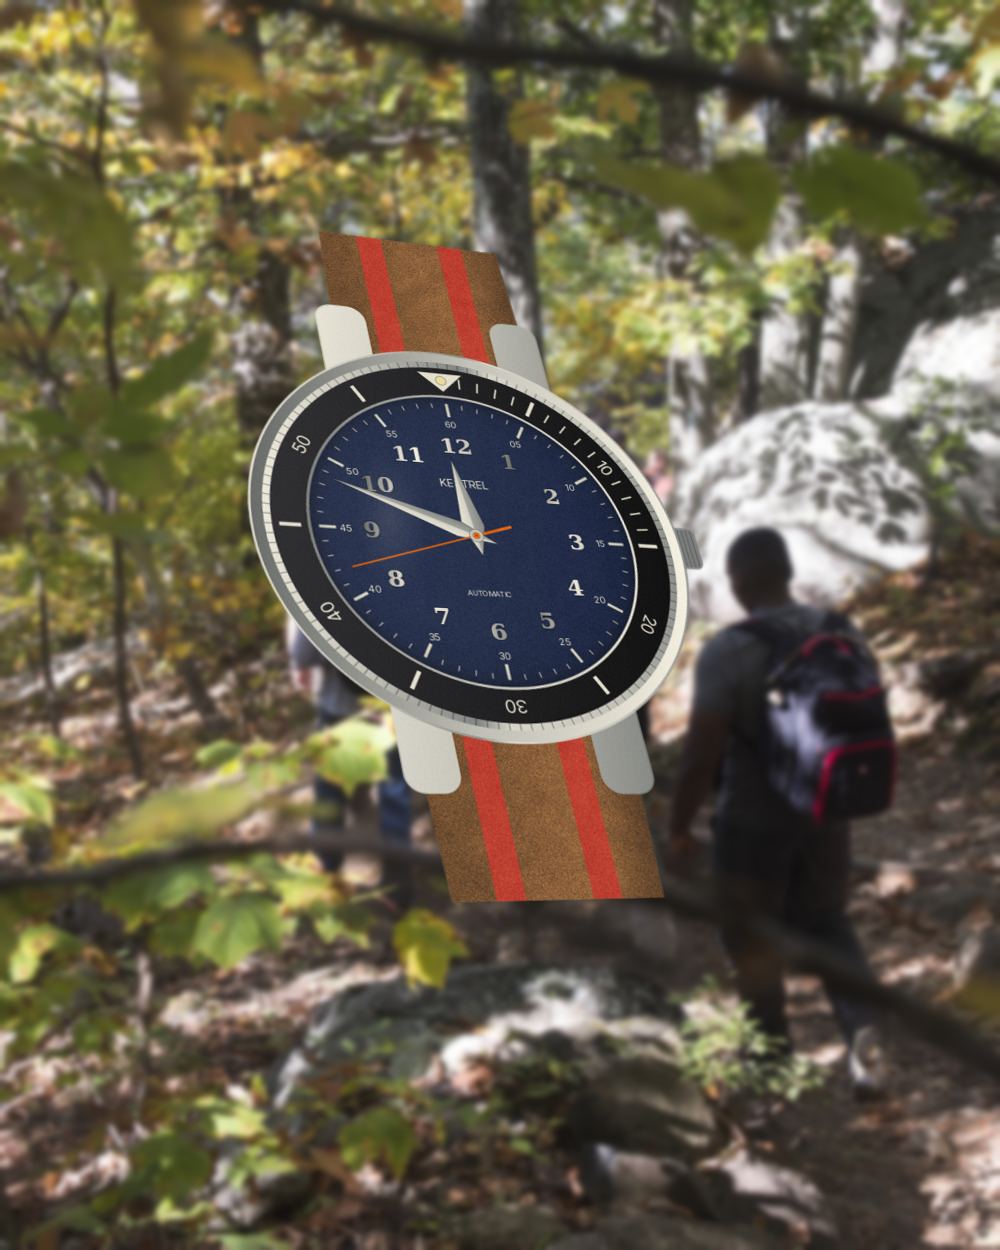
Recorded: 11.48.42
